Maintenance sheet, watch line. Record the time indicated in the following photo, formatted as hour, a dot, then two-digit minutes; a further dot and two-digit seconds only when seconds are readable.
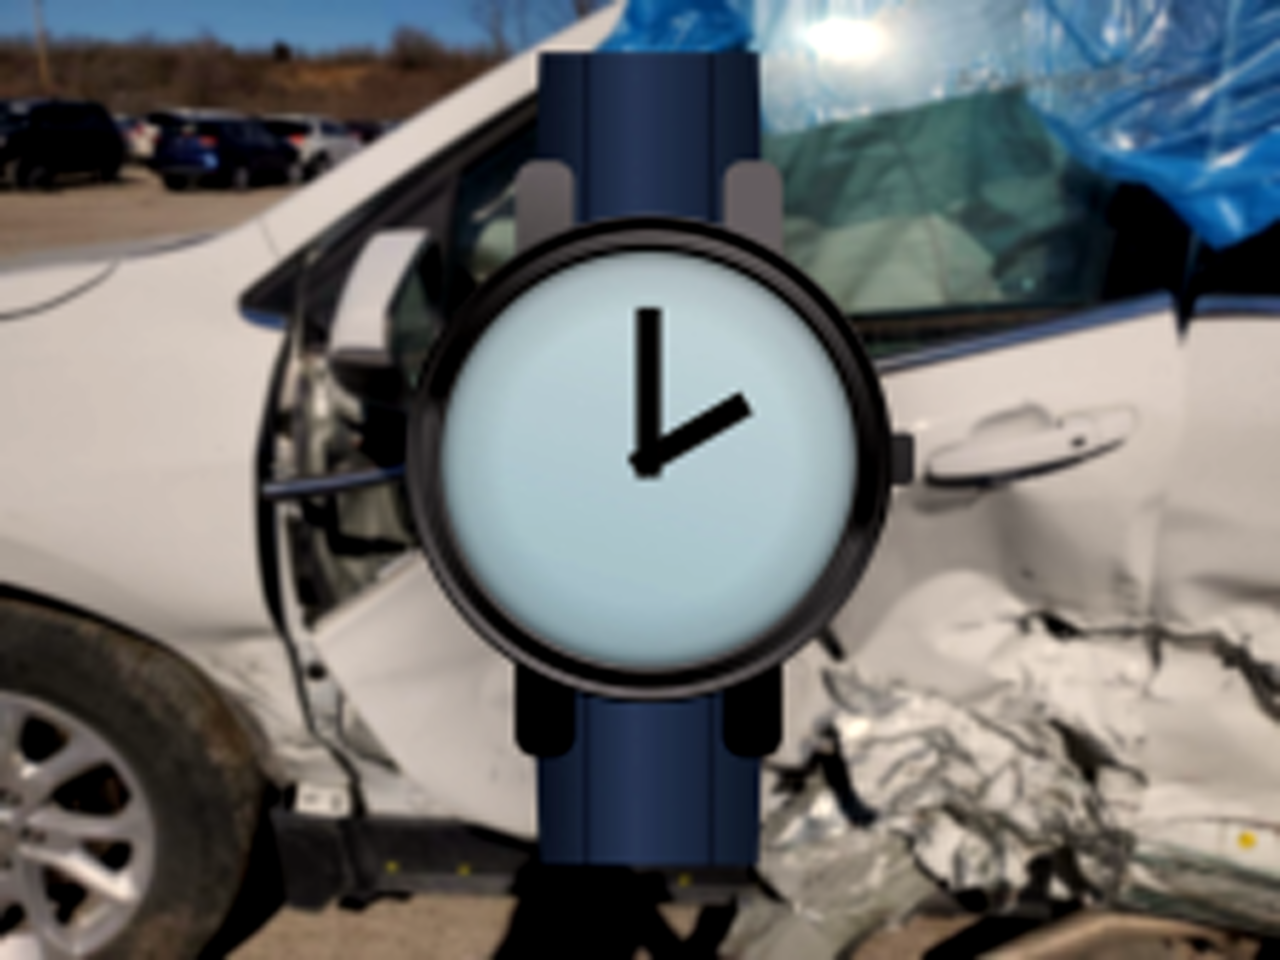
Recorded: 2.00
